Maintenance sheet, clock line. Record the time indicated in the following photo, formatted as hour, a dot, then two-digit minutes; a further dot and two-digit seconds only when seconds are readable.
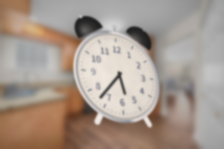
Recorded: 5.37
